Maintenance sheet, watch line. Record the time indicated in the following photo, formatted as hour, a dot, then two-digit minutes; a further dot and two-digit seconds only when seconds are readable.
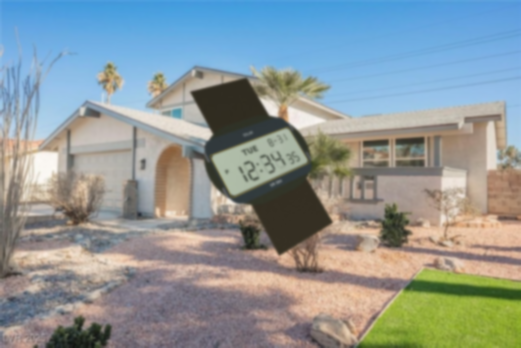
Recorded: 12.34
